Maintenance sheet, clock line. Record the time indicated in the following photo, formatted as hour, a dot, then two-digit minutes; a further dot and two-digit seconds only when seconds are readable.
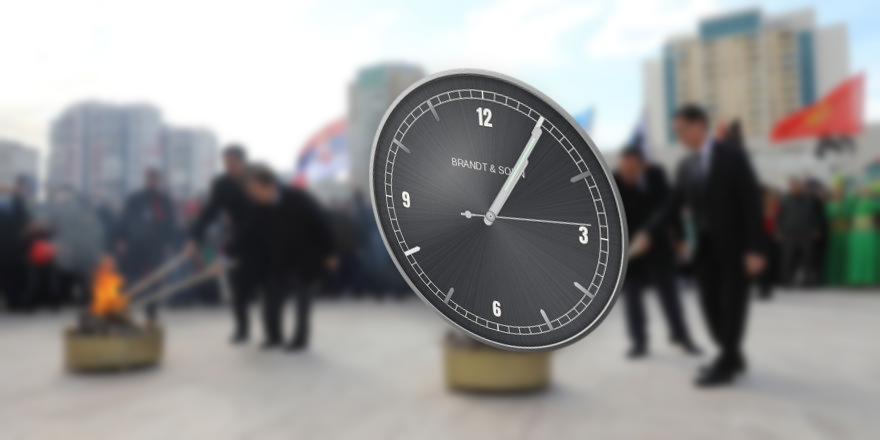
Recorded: 1.05.14
